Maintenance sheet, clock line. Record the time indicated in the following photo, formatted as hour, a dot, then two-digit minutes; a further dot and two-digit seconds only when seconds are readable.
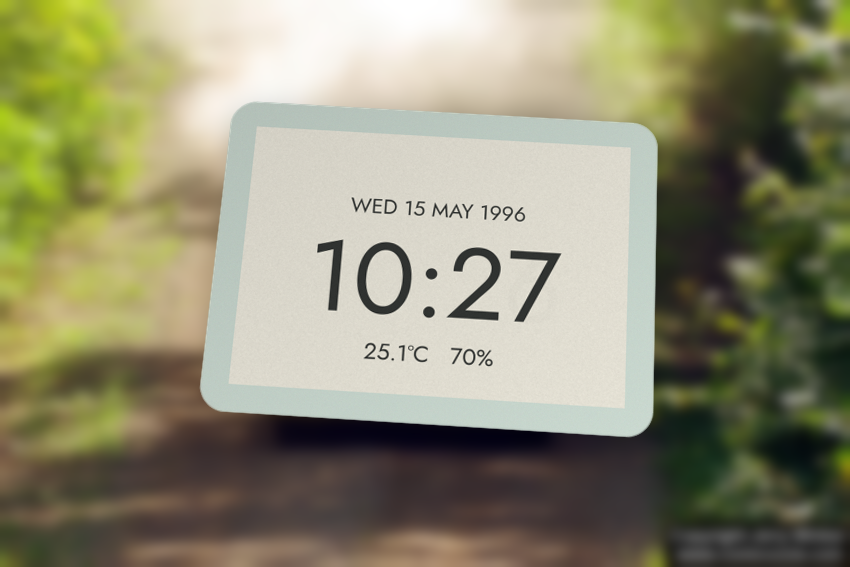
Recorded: 10.27
